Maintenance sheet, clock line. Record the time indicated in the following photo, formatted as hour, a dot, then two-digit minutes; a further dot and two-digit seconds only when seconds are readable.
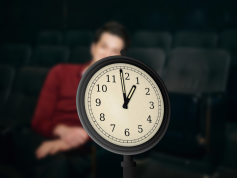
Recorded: 12.59
